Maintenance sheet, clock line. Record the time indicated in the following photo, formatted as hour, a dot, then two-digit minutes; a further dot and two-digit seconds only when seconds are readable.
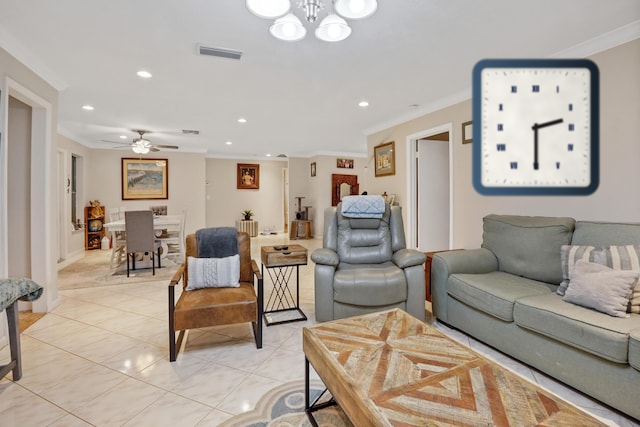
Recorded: 2.30
